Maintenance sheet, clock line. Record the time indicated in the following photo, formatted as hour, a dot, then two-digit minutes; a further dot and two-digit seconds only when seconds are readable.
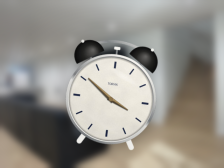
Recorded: 3.51
